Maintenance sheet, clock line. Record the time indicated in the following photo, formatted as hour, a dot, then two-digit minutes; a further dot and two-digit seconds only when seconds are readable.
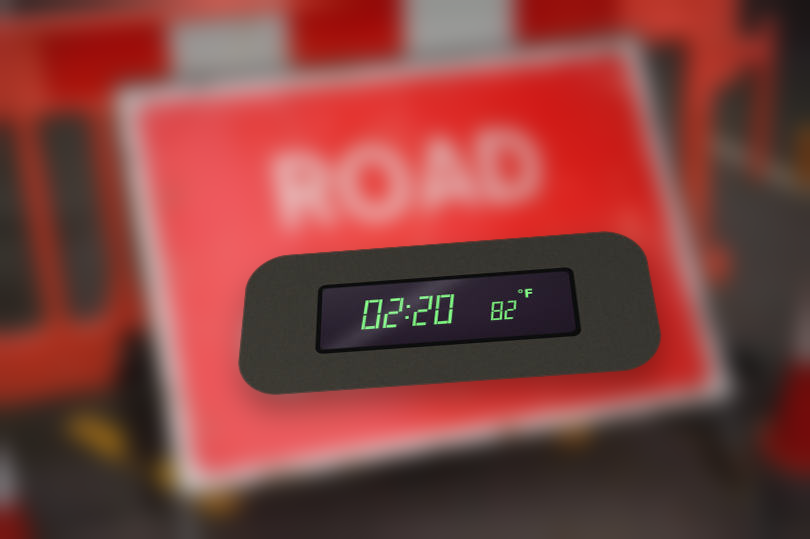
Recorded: 2.20
